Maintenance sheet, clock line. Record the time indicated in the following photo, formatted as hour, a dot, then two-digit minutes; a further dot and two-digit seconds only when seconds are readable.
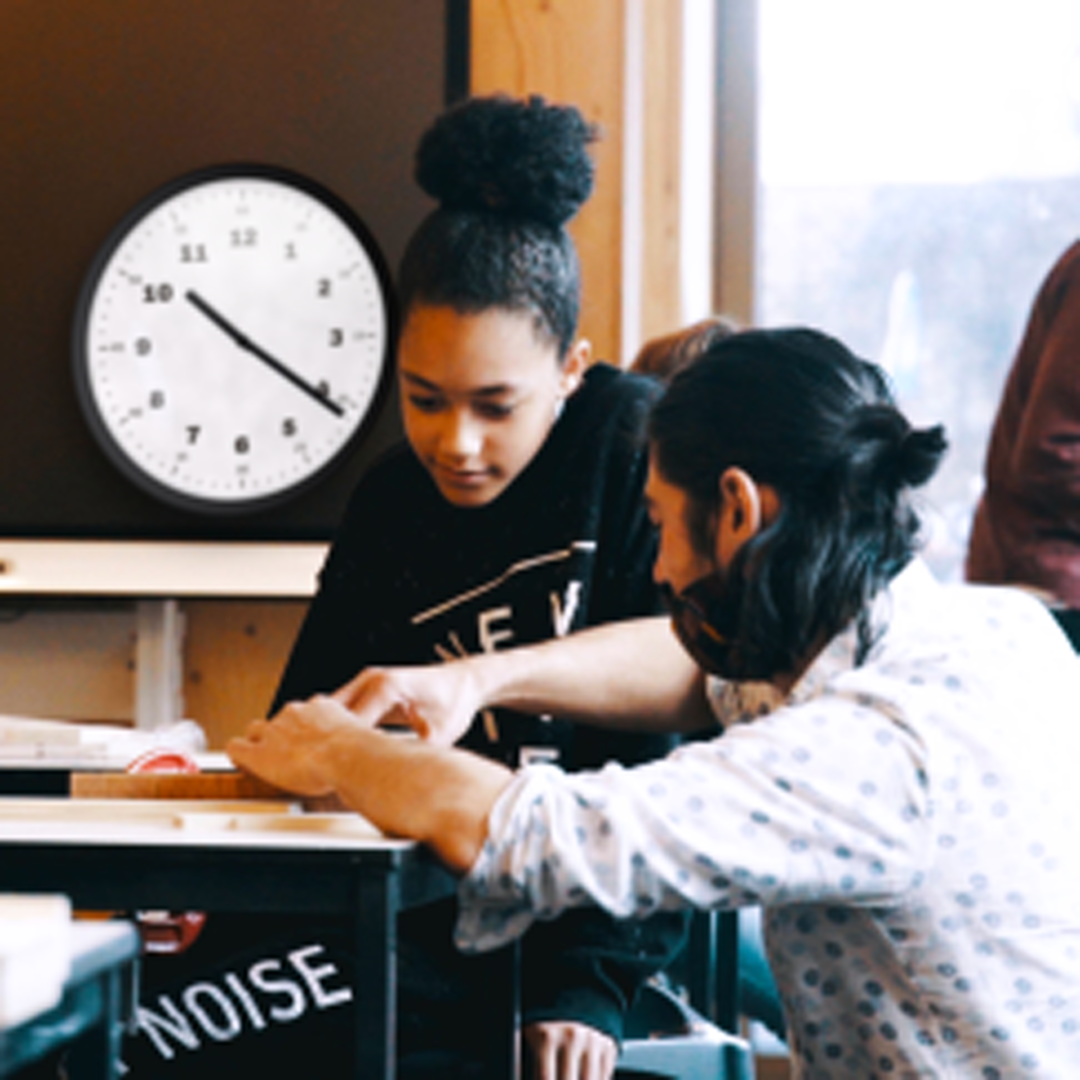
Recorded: 10.21
